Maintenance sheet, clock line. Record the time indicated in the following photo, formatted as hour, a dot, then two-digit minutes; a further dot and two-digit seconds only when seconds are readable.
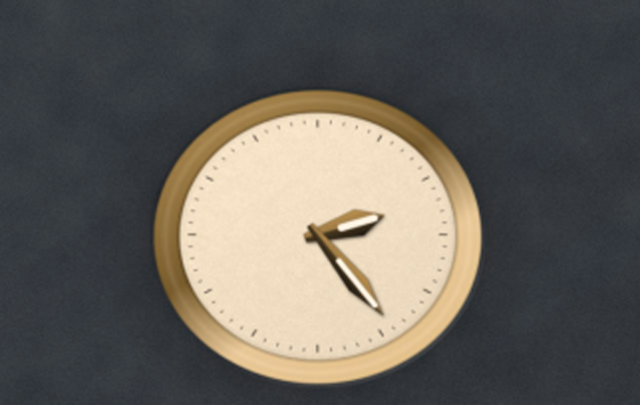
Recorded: 2.24
